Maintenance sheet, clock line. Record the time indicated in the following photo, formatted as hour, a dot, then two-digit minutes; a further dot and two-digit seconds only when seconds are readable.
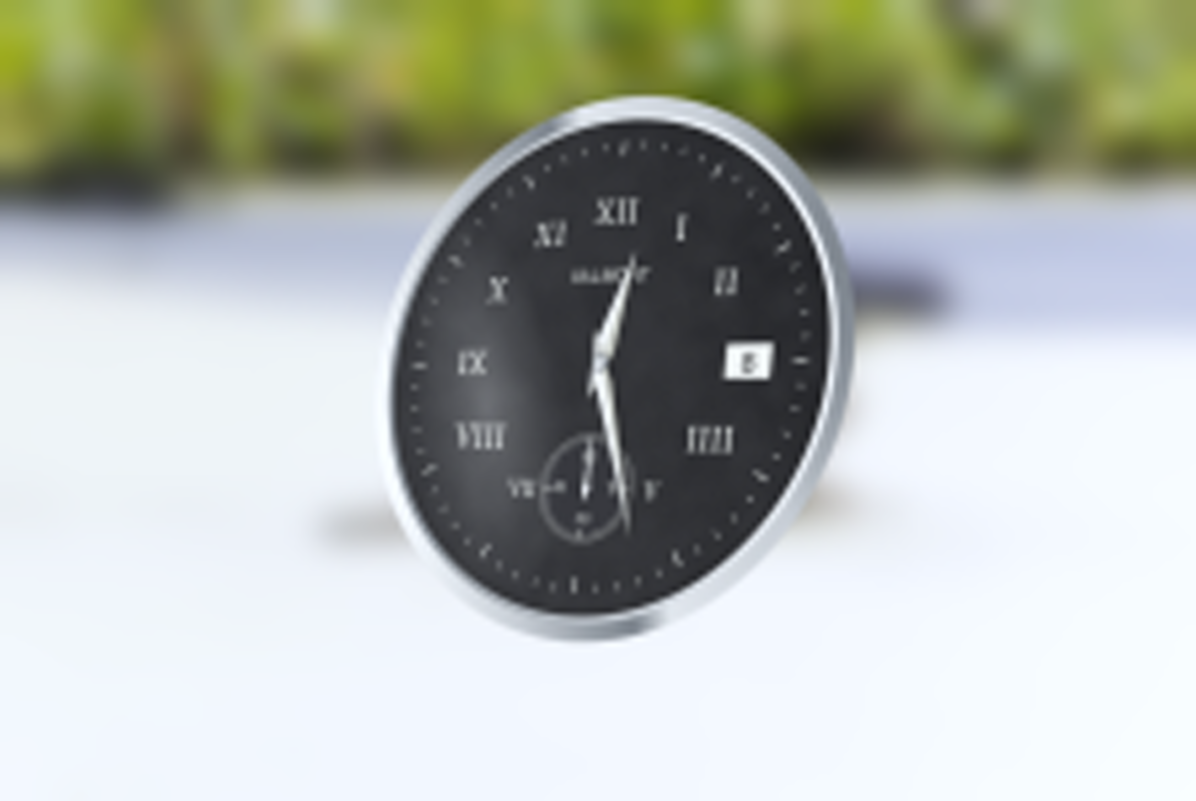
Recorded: 12.27
